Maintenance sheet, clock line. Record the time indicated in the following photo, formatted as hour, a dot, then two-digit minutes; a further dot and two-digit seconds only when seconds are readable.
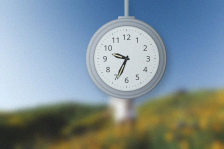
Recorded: 9.34
